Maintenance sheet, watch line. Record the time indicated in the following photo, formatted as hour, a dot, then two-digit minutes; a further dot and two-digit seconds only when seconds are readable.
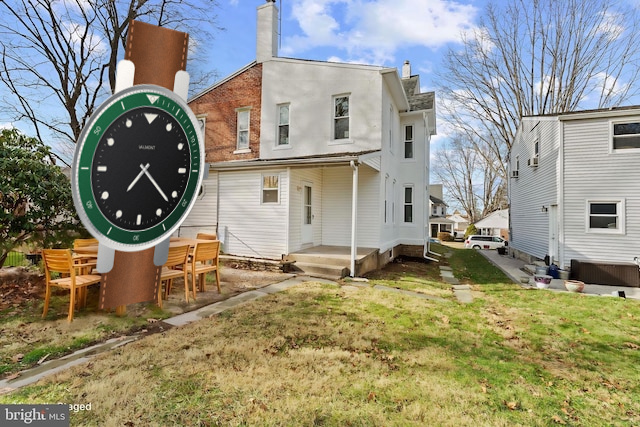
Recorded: 7.22
